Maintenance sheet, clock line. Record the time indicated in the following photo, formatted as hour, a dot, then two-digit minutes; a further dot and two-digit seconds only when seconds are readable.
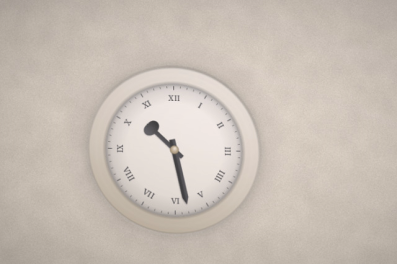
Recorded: 10.28
